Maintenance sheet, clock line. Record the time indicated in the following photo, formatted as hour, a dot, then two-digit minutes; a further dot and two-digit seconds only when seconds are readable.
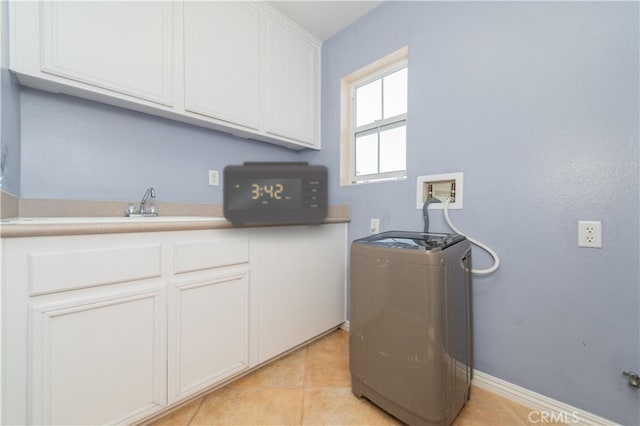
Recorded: 3.42
